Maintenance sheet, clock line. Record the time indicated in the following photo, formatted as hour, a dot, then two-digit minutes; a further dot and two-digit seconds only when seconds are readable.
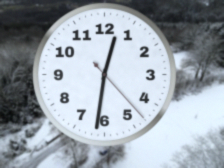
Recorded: 12.31.23
